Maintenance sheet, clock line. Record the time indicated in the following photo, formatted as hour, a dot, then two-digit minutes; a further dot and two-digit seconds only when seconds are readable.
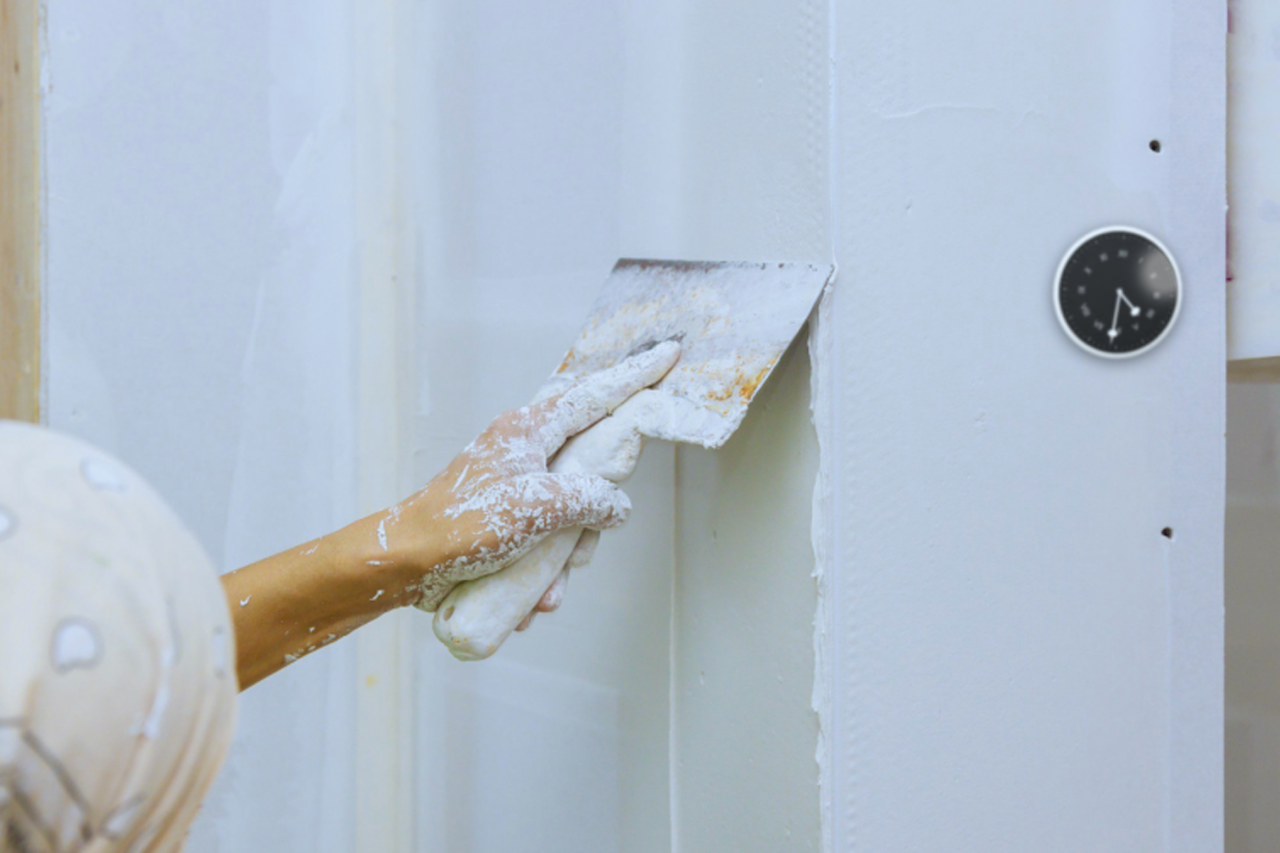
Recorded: 4.31
